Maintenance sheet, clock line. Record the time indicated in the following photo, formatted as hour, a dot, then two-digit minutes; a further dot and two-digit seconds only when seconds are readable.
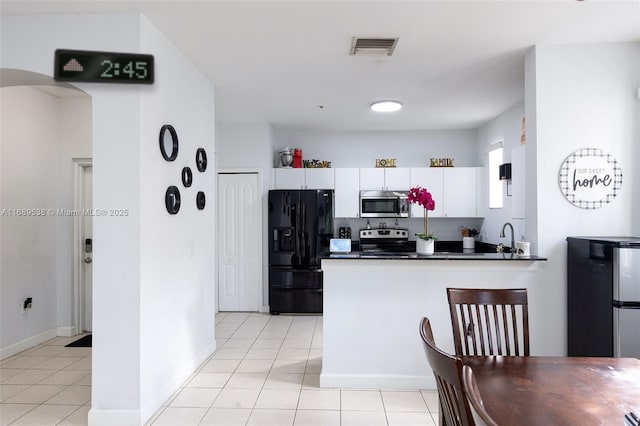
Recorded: 2.45
